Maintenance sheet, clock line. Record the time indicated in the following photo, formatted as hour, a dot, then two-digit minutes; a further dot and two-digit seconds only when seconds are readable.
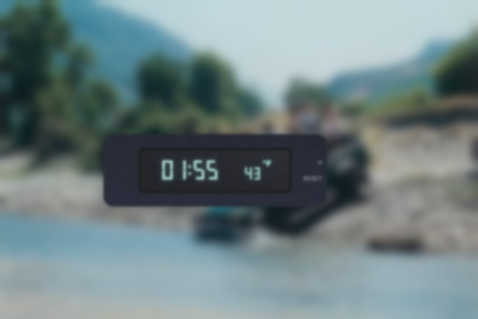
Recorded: 1.55
